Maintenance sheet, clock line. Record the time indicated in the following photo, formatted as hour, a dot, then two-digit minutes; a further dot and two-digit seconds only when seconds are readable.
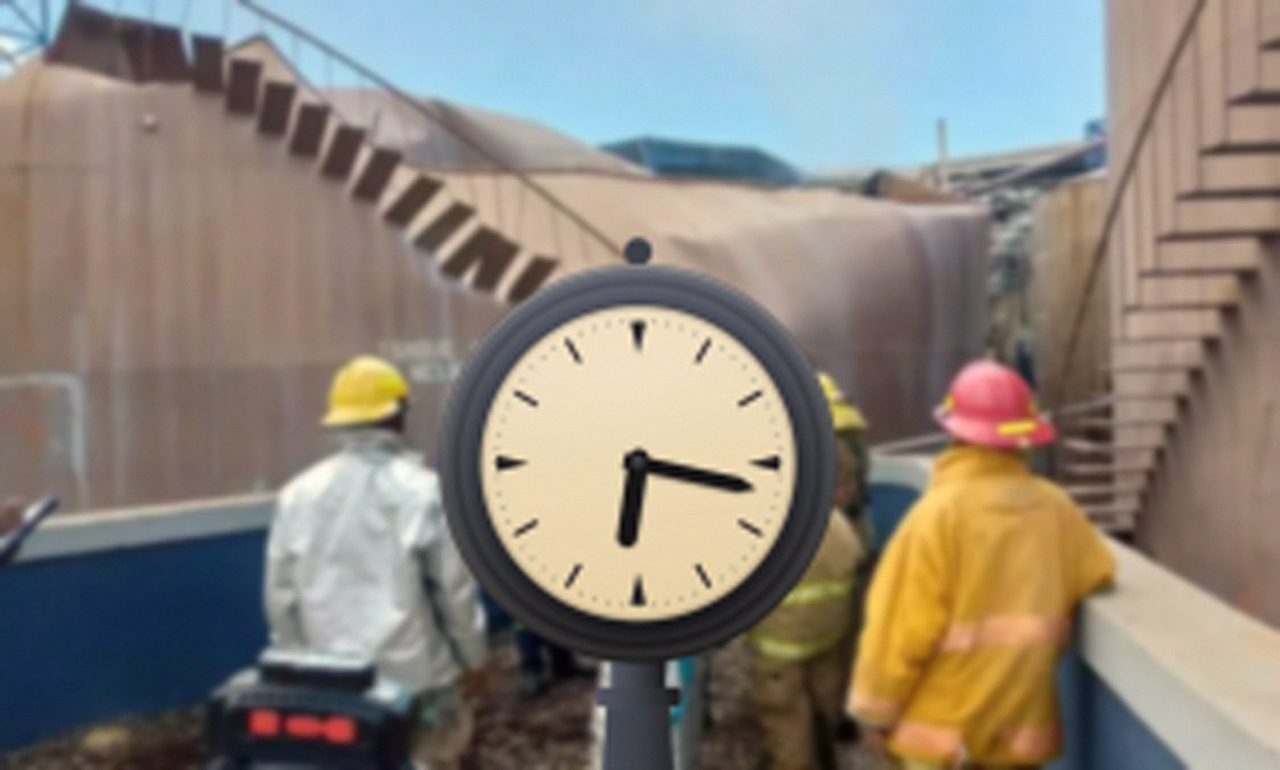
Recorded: 6.17
